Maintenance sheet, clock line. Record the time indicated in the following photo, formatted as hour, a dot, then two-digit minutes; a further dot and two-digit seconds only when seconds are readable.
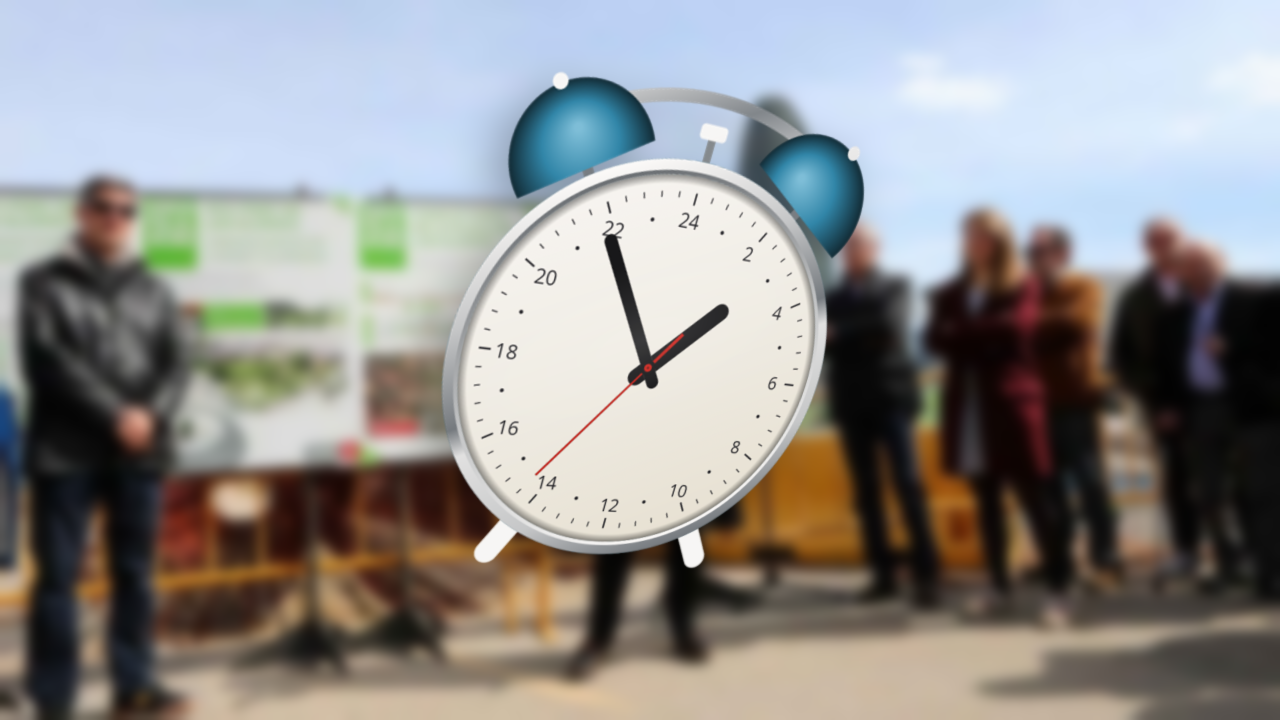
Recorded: 2.54.36
